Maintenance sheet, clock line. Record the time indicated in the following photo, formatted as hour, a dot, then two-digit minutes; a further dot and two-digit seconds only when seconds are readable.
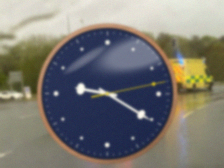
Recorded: 9.20.13
